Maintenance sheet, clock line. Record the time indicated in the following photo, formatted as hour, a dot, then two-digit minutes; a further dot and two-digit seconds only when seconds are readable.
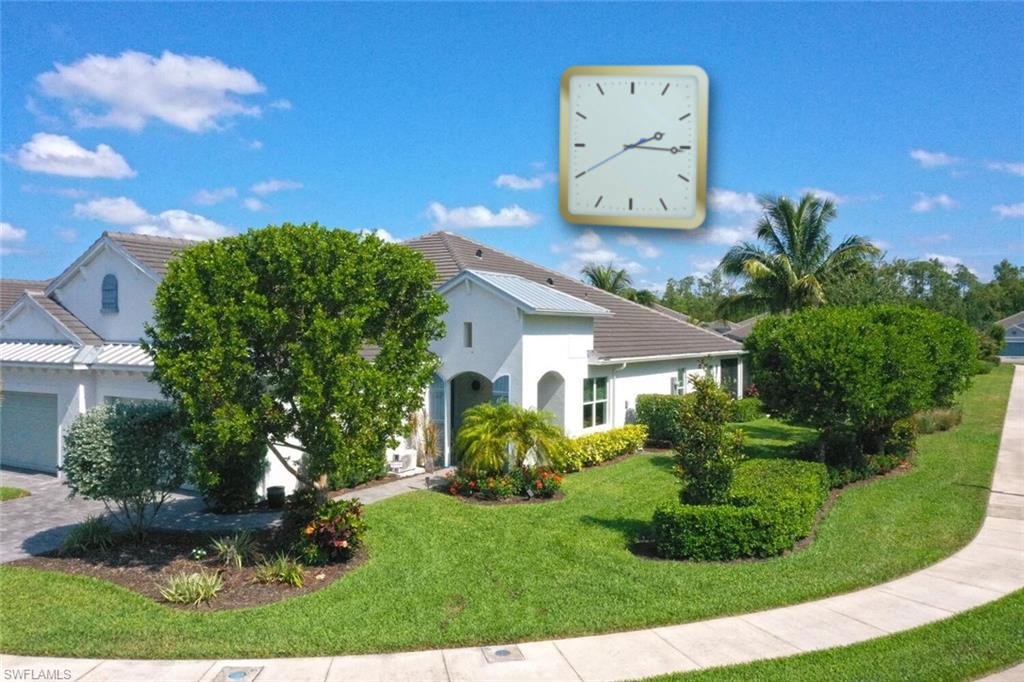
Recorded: 2.15.40
